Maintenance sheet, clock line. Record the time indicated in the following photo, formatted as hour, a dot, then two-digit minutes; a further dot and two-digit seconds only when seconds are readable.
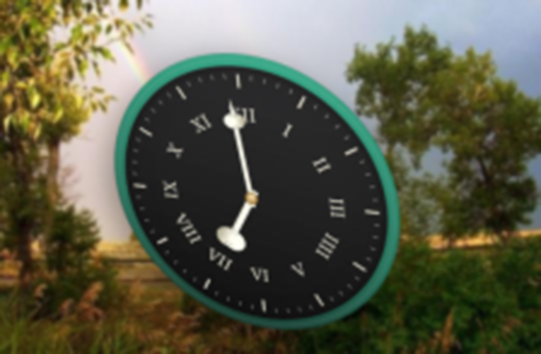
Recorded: 6.59
